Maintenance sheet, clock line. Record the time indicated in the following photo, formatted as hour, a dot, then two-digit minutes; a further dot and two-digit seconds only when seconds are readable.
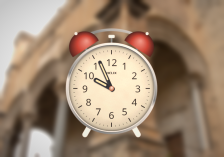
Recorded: 9.56
